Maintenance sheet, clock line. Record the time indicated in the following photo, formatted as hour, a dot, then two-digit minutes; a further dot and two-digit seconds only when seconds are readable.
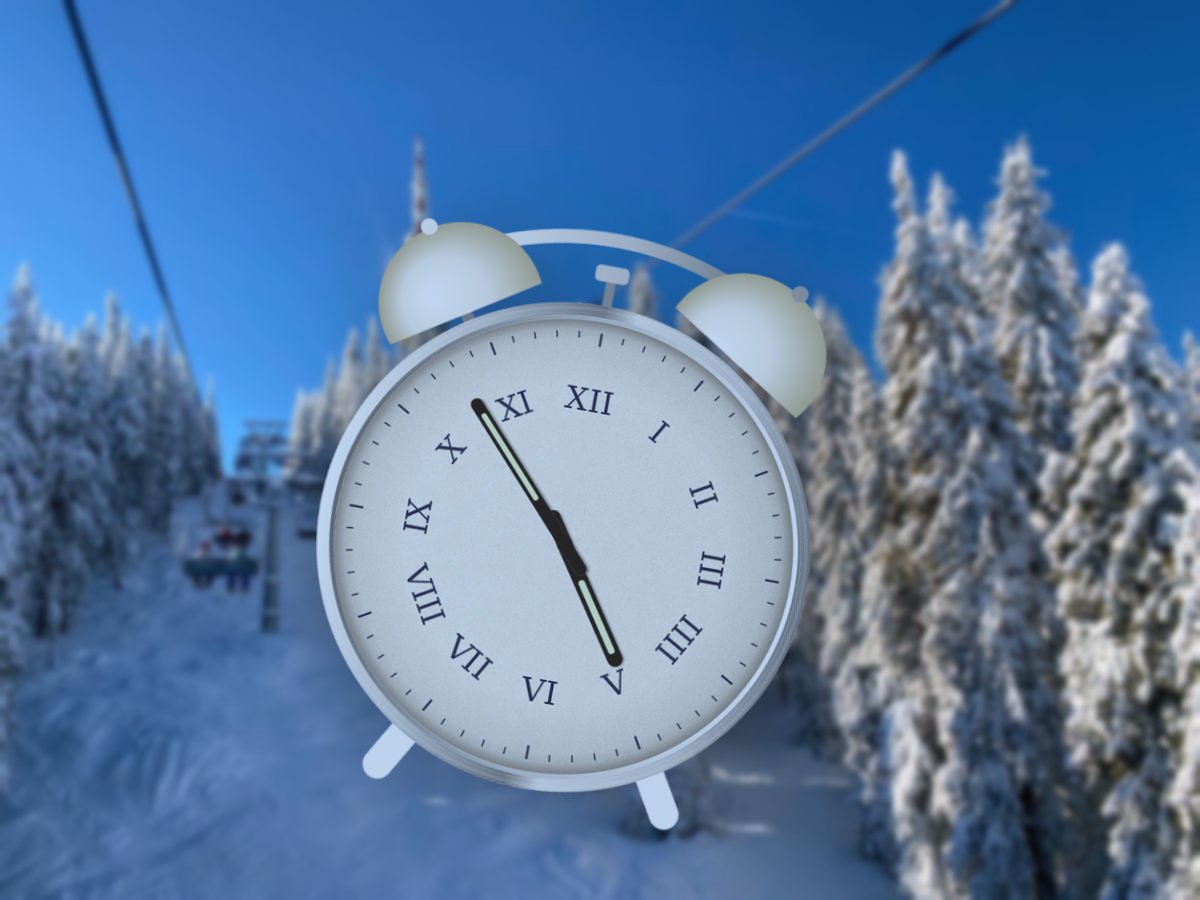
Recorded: 4.53
